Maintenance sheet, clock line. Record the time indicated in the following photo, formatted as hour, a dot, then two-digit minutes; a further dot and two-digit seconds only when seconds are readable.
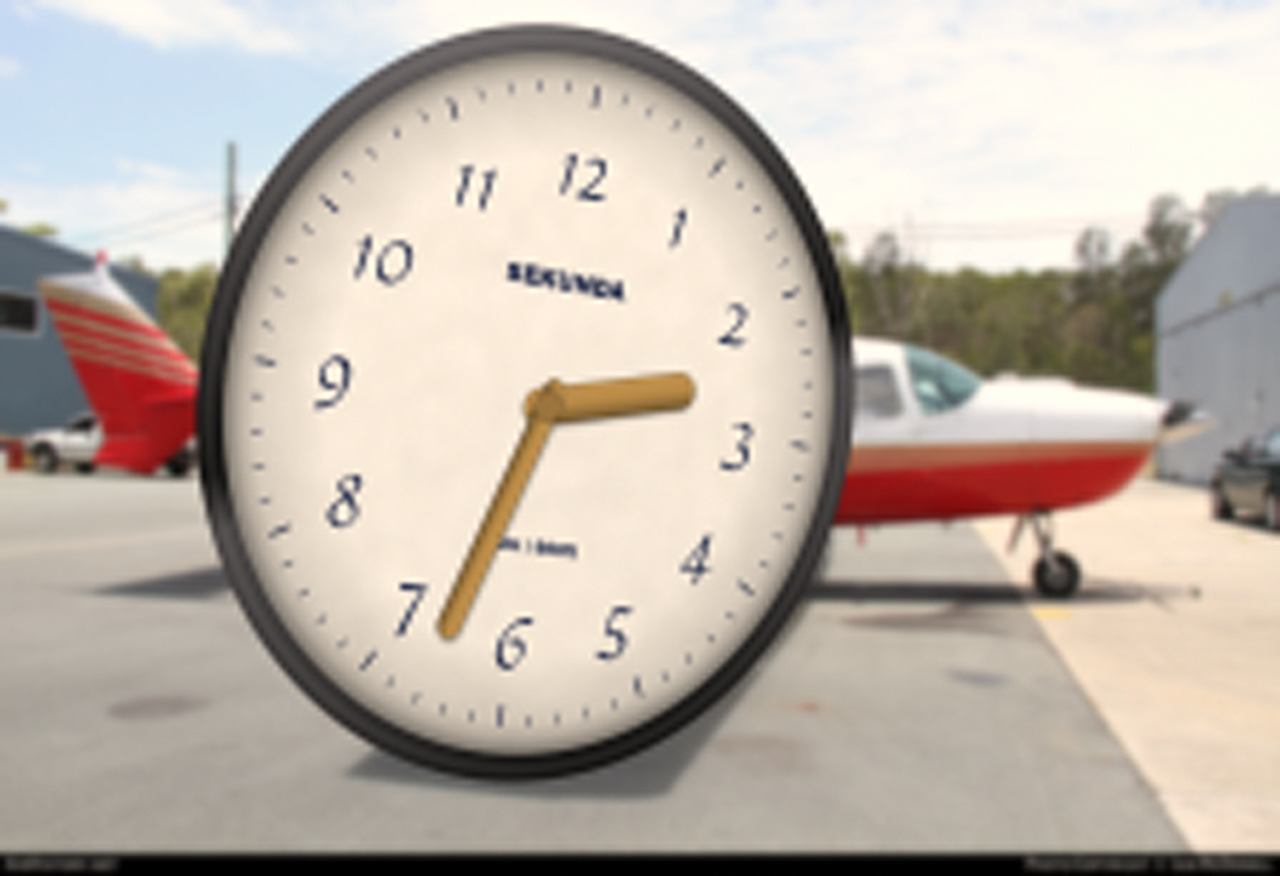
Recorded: 2.33
